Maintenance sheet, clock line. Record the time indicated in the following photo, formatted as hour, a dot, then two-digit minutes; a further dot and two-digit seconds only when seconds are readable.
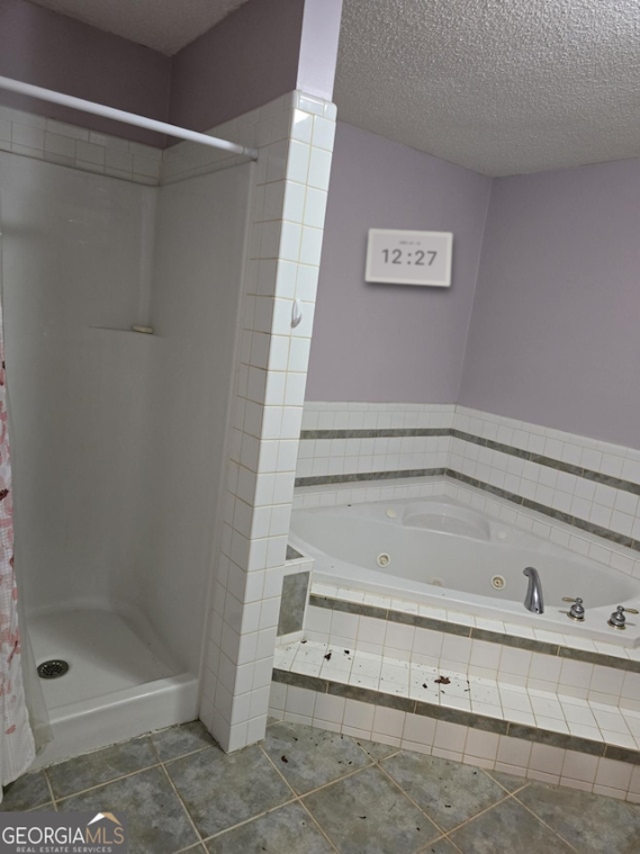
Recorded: 12.27
